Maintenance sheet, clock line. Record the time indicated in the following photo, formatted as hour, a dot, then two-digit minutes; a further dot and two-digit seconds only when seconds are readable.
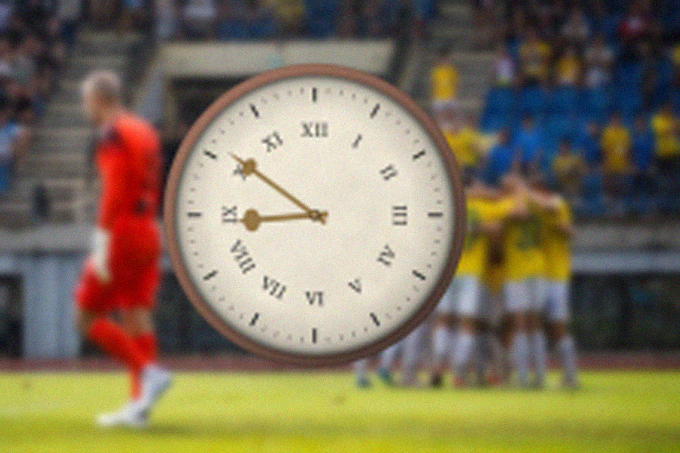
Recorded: 8.51
